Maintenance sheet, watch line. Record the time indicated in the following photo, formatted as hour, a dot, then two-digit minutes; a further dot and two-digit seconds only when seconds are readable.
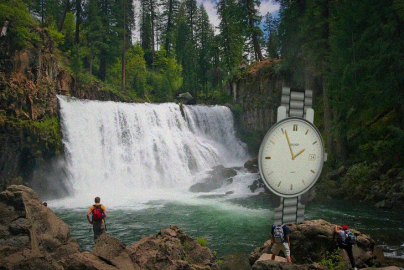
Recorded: 1.56
